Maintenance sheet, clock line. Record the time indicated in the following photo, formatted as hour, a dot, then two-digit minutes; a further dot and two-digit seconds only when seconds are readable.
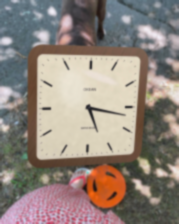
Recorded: 5.17
